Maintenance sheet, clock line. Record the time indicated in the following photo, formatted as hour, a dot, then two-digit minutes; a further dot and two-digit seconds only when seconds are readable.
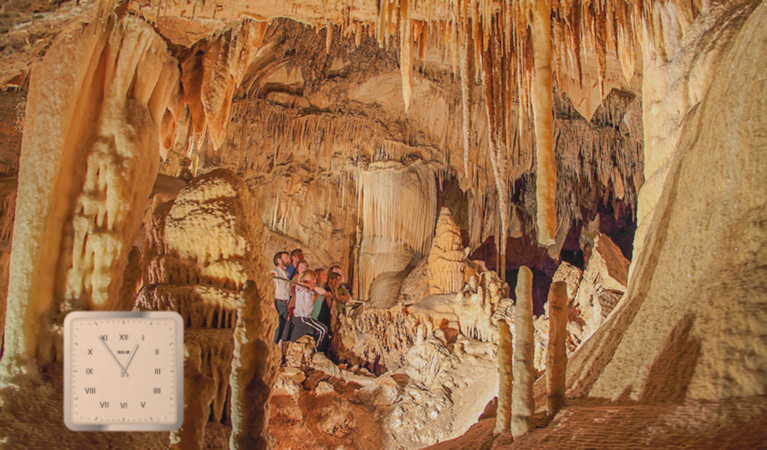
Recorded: 12.54
